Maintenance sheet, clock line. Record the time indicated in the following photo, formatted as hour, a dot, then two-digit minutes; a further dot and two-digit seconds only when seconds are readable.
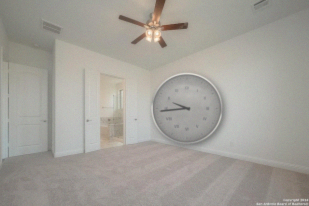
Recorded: 9.44
